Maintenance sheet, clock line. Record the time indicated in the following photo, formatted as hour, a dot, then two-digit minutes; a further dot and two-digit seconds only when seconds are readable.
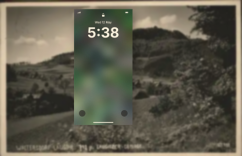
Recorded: 5.38
